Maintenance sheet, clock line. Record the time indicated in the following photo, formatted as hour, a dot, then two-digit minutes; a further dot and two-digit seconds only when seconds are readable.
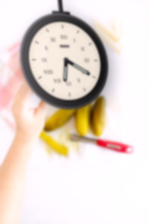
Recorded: 6.20
